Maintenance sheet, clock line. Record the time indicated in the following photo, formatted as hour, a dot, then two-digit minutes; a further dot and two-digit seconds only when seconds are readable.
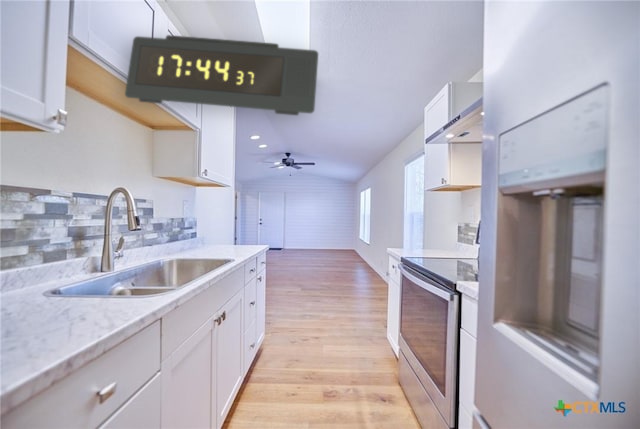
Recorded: 17.44.37
